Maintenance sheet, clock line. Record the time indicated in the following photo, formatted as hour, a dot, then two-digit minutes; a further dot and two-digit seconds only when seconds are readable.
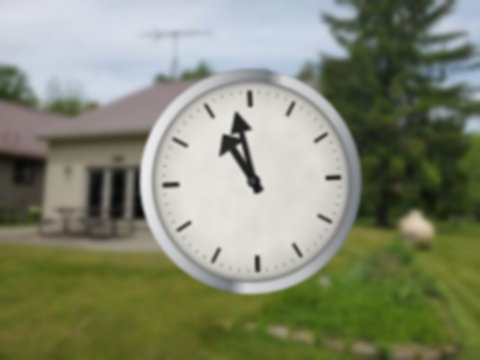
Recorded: 10.58
